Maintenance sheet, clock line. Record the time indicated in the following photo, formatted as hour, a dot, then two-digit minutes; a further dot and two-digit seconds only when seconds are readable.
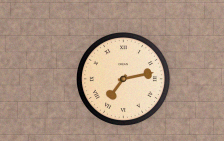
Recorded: 7.13
